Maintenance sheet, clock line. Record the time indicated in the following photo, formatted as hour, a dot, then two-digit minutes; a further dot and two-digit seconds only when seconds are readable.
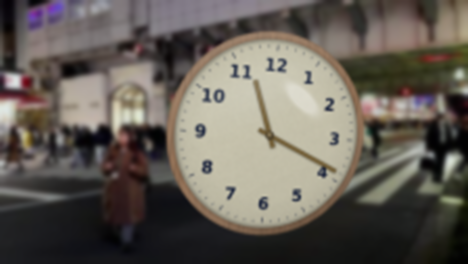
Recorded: 11.19
